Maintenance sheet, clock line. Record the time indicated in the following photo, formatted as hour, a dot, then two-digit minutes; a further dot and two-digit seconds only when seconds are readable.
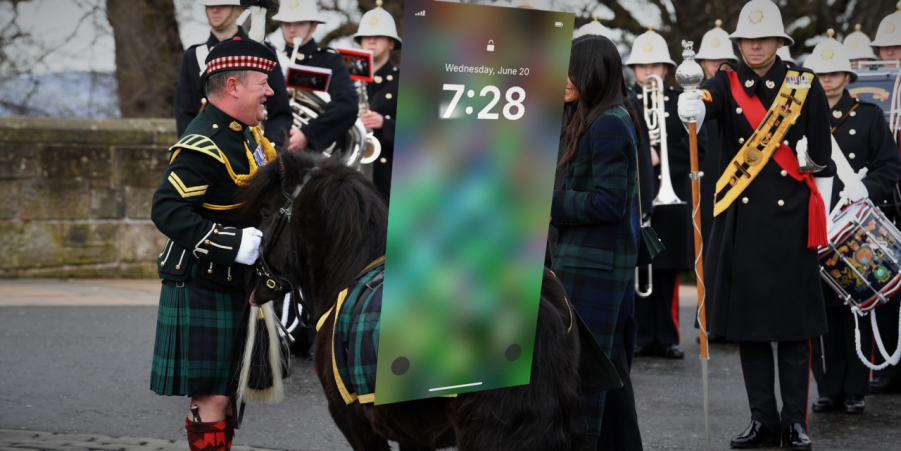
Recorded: 7.28
